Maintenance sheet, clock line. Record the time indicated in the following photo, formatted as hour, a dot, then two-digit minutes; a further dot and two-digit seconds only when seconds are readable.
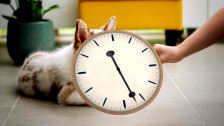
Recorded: 11.27
